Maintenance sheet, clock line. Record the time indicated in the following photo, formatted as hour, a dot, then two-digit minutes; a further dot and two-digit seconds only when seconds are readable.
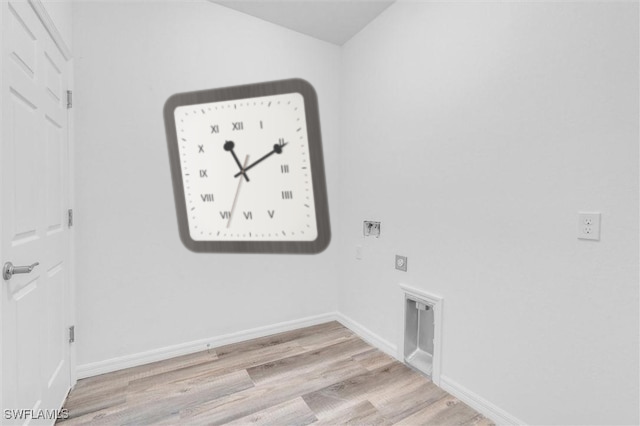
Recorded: 11.10.34
